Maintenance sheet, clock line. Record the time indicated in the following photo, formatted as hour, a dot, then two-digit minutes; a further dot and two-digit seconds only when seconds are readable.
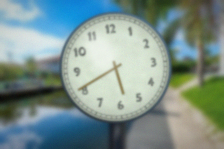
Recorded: 5.41
